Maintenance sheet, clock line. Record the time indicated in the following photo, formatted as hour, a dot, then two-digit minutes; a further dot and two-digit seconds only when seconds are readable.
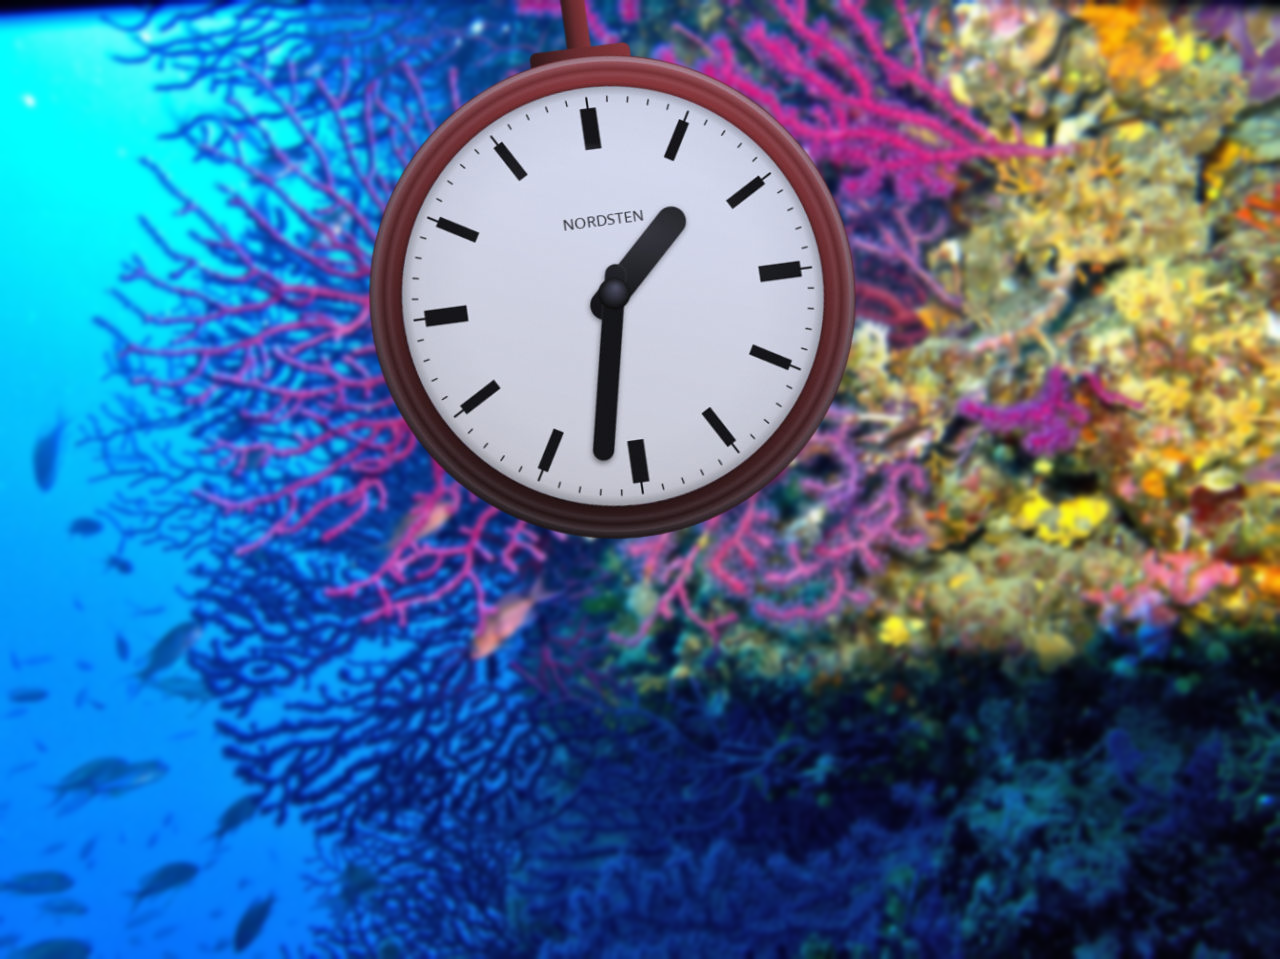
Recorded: 1.32
